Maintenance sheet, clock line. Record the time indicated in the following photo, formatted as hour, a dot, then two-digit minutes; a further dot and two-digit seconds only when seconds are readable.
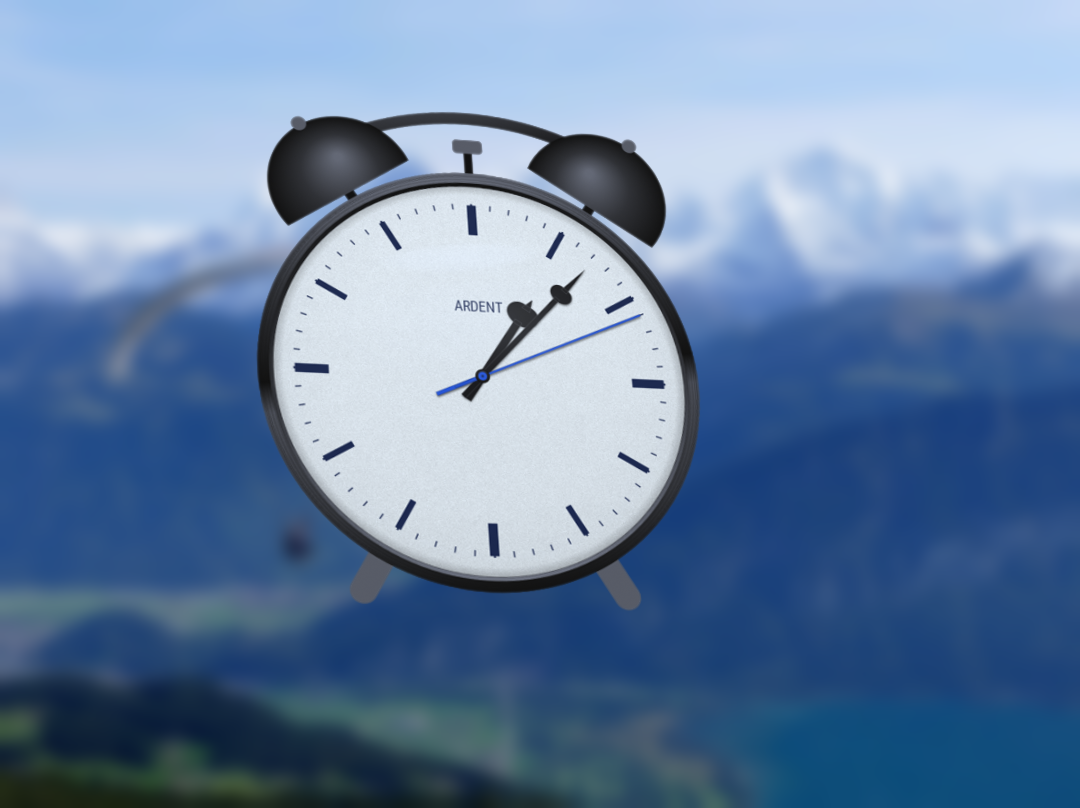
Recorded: 1.07.11
